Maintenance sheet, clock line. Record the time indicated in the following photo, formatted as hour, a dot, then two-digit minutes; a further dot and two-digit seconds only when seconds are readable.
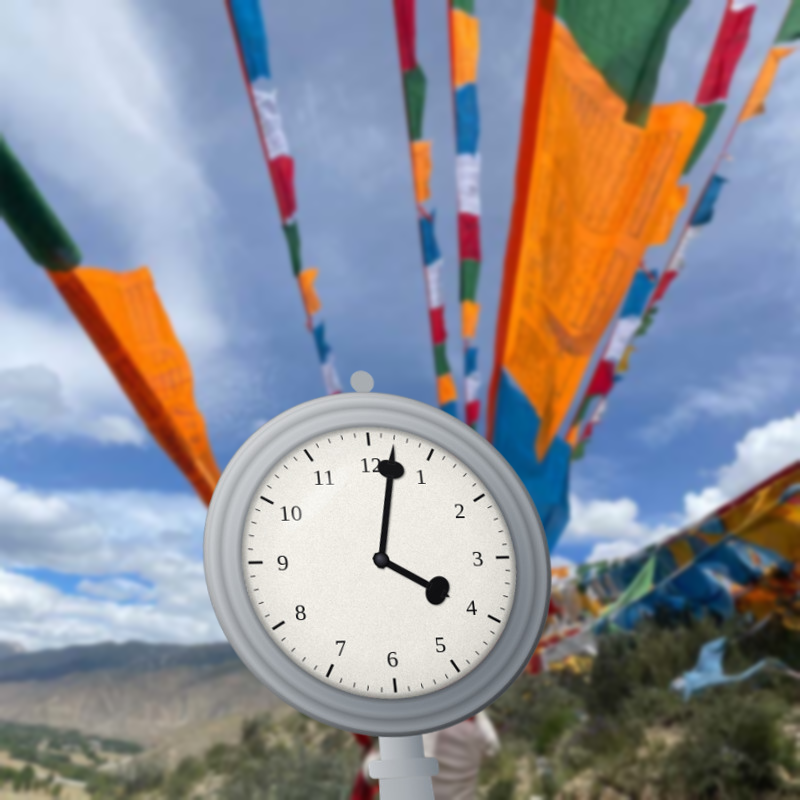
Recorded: 4.02
